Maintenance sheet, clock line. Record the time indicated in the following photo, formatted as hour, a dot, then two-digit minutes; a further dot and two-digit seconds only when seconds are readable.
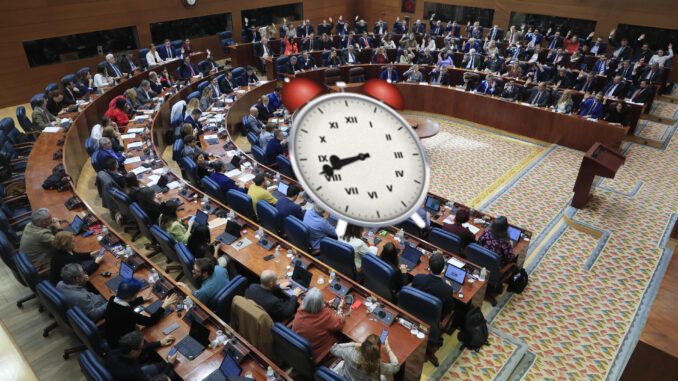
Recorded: 8.42
